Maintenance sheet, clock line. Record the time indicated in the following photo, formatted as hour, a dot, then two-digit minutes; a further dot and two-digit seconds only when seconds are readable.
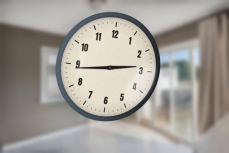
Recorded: 2.44
